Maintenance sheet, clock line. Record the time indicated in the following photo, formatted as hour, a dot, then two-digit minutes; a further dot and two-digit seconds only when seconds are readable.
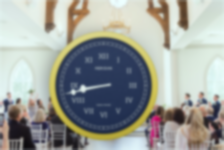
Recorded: 8.43
